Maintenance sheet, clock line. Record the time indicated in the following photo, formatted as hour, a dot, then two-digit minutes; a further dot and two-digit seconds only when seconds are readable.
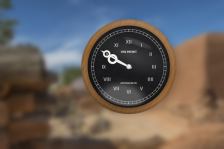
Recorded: 9.50
